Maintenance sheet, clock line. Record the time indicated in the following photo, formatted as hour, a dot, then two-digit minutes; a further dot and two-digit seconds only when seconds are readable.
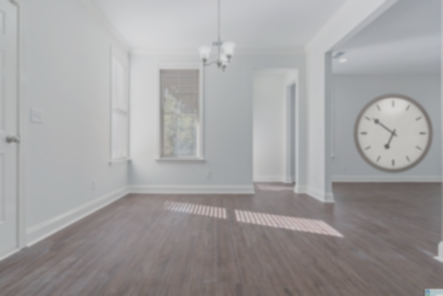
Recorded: 6.51
